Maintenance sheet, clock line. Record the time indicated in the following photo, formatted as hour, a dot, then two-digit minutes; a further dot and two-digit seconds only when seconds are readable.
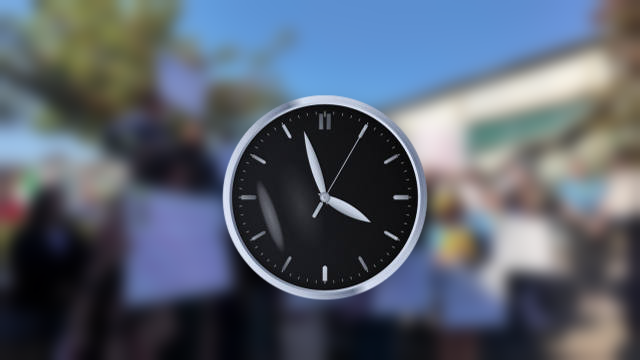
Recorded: 3.57.05
